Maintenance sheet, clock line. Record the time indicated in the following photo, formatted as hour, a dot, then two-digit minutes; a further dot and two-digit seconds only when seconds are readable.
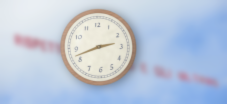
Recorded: 2.42
